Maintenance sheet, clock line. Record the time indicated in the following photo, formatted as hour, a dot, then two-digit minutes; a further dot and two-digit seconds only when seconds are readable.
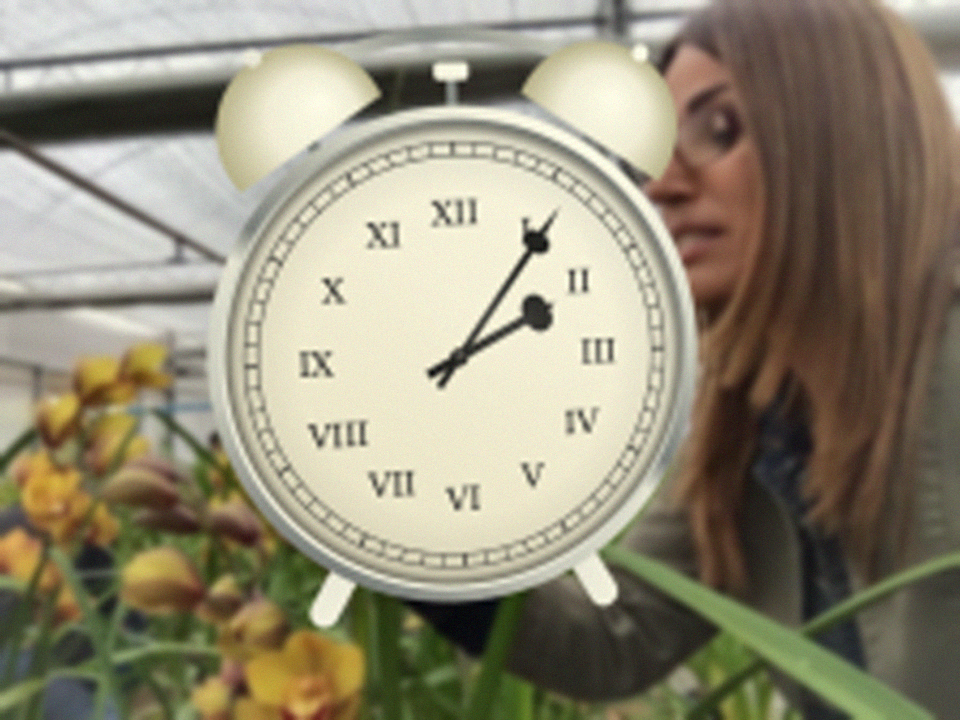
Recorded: 2.06
